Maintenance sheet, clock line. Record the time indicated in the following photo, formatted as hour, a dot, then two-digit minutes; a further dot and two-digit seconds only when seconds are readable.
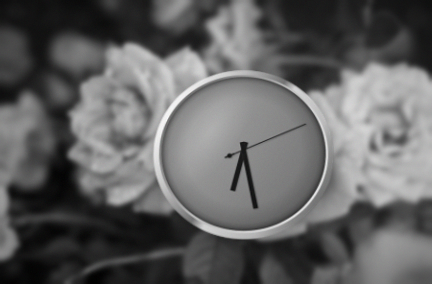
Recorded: 6.28.11
